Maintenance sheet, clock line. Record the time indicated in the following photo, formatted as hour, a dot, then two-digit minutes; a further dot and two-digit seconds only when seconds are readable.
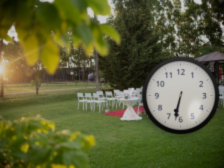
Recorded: 6.32
